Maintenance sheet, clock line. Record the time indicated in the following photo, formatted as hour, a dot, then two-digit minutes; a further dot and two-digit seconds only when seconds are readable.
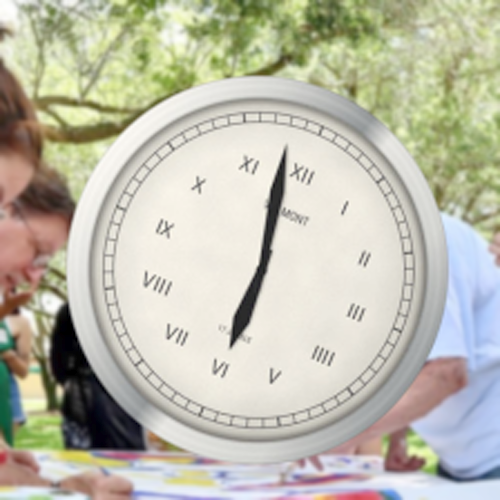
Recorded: 5.58
